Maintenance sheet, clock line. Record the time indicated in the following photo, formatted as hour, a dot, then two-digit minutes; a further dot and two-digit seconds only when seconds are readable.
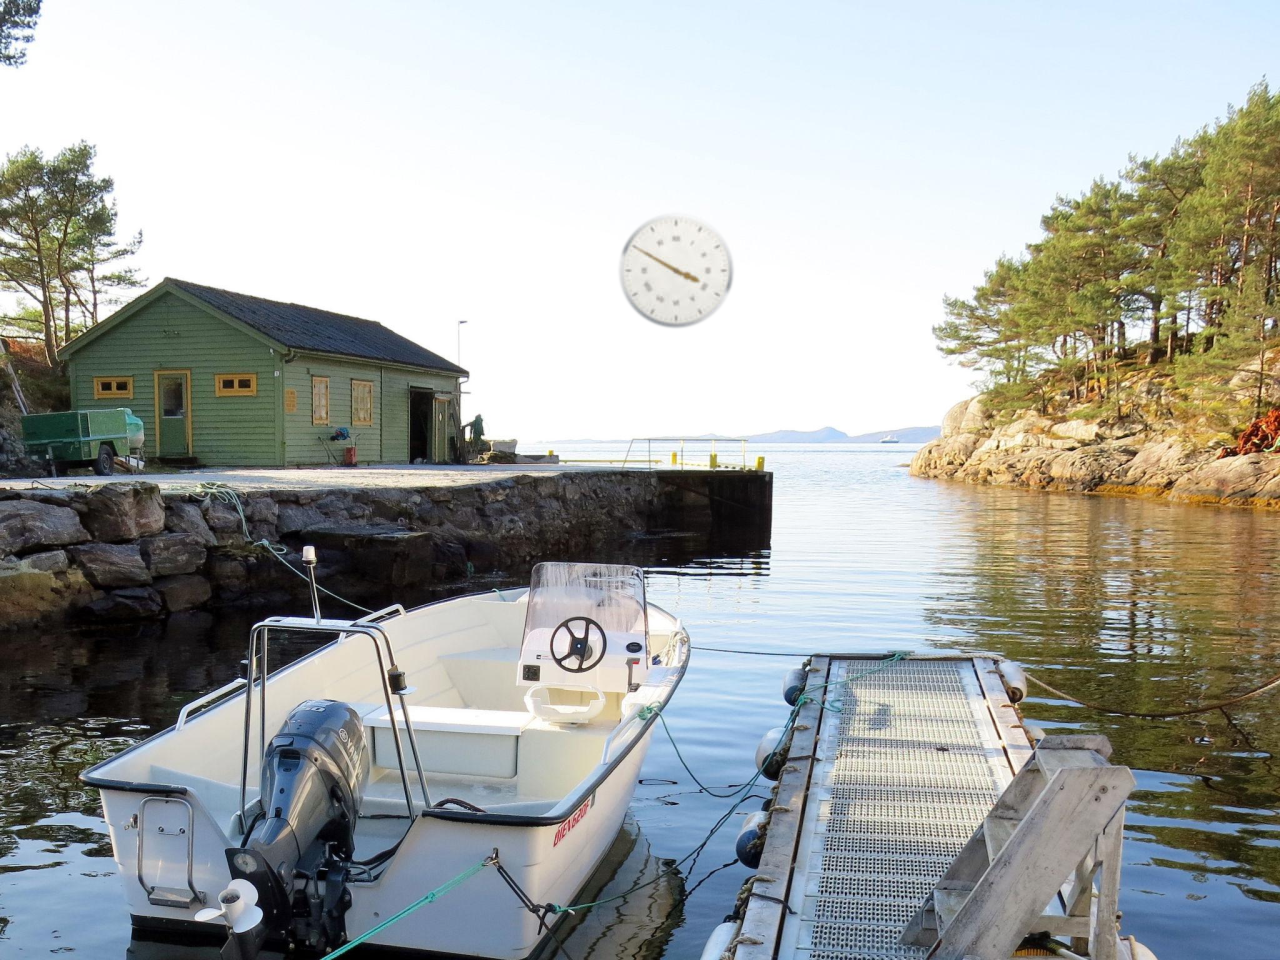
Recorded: 3.50
